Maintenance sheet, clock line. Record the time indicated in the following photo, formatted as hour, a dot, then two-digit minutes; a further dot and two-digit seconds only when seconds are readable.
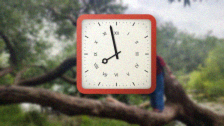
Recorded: 7.58
